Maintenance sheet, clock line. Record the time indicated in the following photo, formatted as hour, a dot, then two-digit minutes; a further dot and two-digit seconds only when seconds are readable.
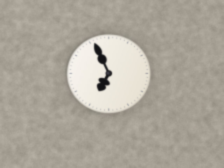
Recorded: 6.56
